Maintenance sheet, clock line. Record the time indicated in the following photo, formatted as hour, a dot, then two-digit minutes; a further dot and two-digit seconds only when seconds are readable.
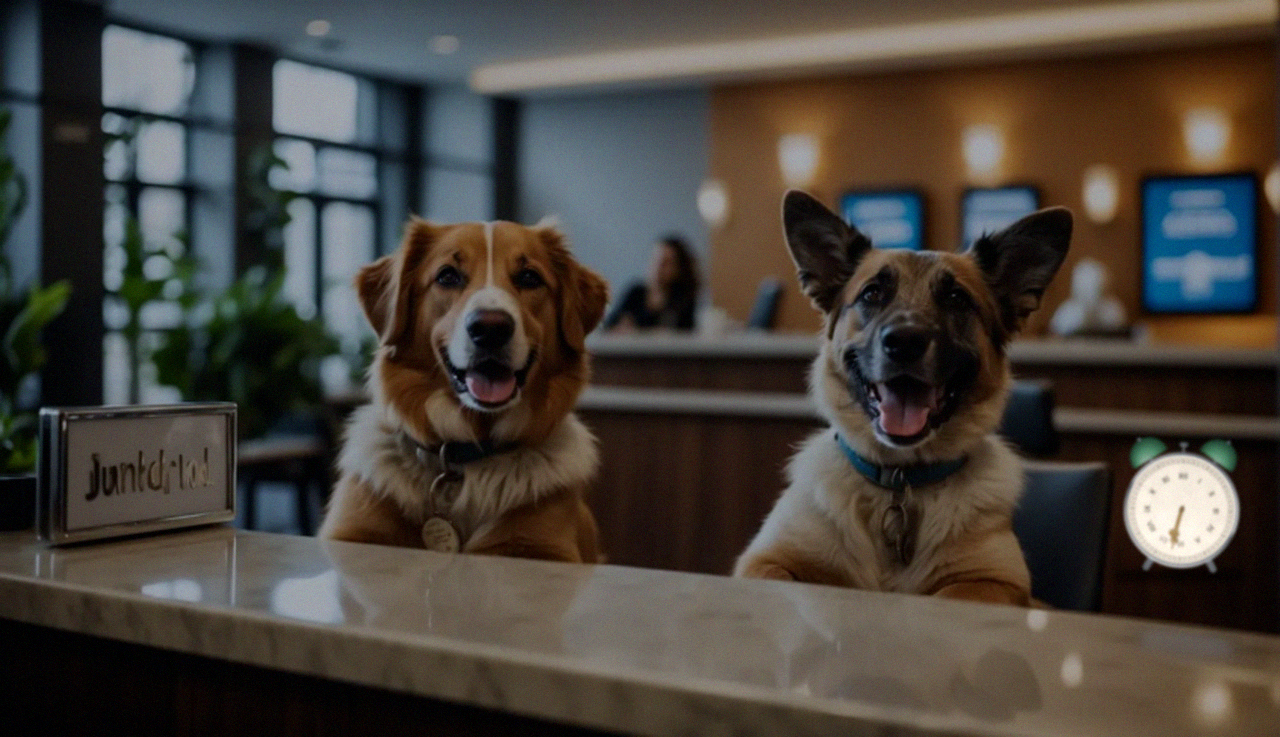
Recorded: 6.32
